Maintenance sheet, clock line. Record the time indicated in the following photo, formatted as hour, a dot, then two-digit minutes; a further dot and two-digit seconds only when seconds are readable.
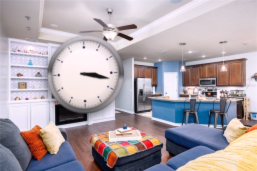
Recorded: 3.17
